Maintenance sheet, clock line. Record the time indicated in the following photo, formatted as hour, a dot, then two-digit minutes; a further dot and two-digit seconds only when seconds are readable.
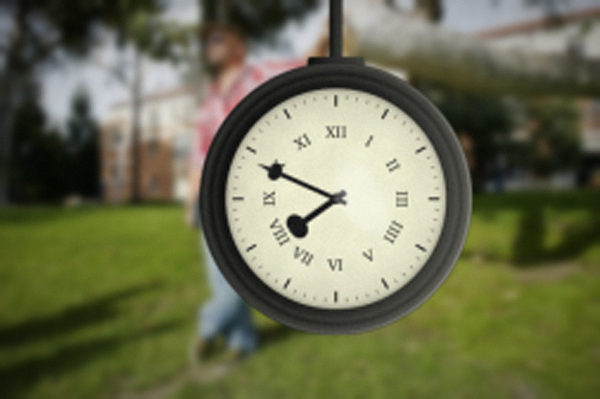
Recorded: 7.49
